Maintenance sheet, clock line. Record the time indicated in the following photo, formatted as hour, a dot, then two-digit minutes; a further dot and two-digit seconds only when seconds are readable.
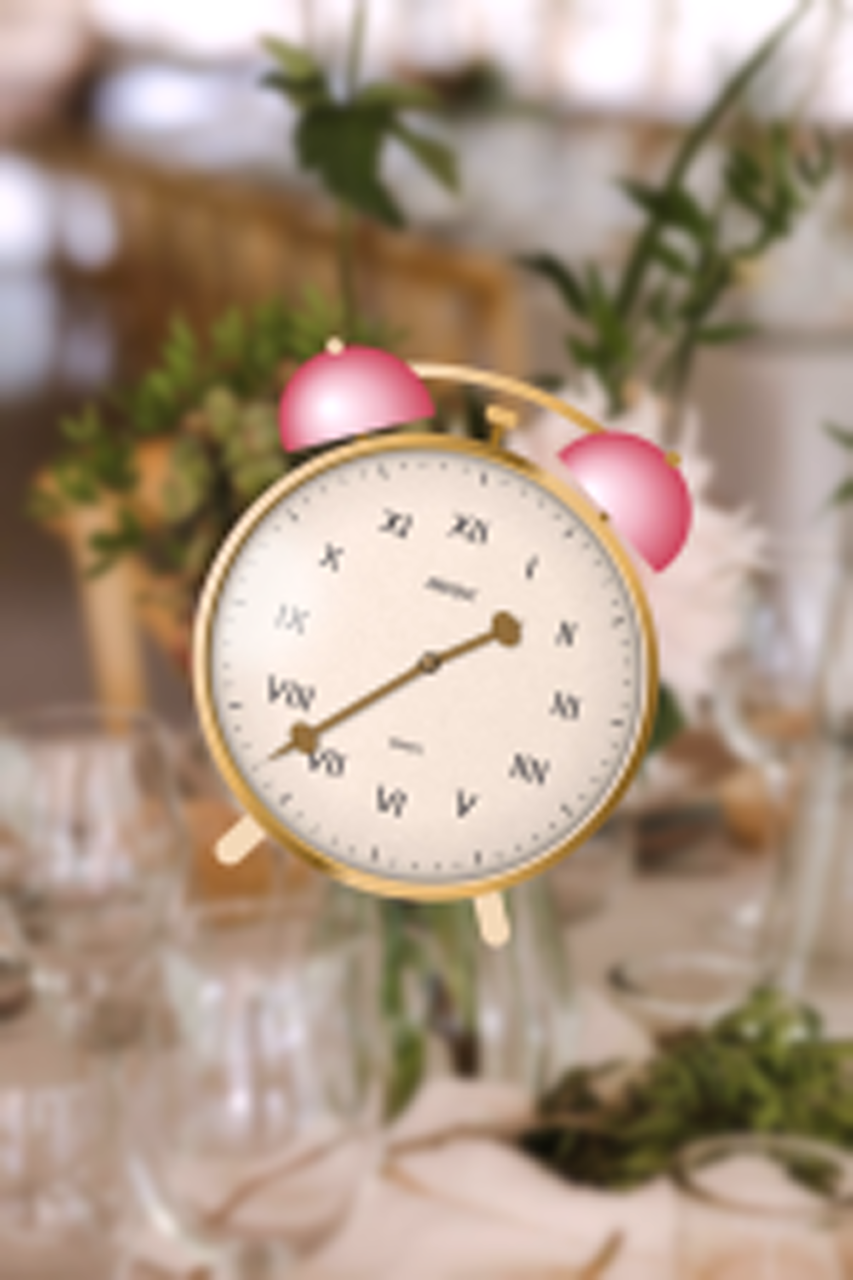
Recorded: 1.37
